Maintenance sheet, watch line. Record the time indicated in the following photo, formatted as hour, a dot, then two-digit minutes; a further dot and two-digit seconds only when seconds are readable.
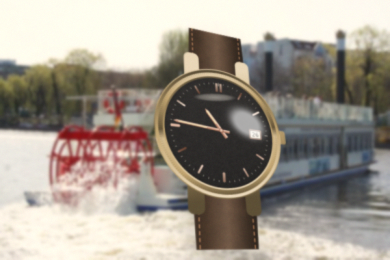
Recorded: 10.46
